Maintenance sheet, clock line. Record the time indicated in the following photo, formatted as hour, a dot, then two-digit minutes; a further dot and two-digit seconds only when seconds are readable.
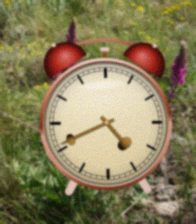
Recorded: 4.41
